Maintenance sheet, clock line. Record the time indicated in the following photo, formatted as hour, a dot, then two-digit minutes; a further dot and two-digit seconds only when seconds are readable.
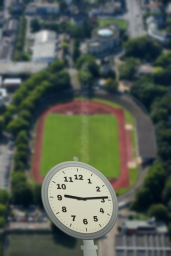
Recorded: 9.14
